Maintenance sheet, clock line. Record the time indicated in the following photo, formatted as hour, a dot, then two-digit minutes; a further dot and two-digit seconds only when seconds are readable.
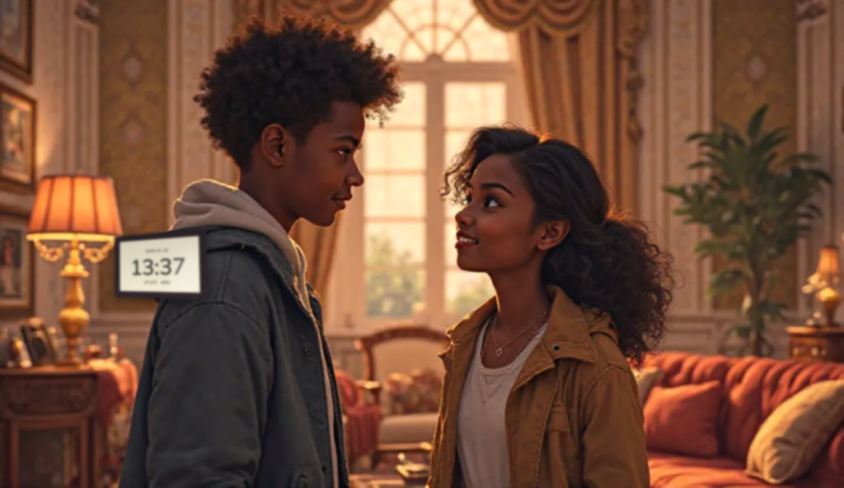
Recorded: 13.37
